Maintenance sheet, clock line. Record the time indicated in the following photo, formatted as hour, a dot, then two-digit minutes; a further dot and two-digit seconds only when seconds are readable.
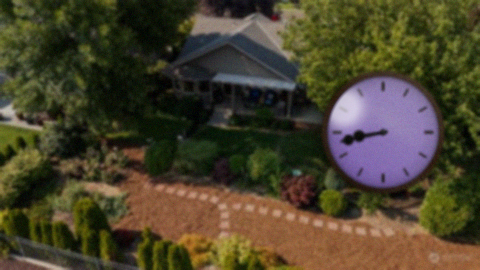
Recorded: 8.43
